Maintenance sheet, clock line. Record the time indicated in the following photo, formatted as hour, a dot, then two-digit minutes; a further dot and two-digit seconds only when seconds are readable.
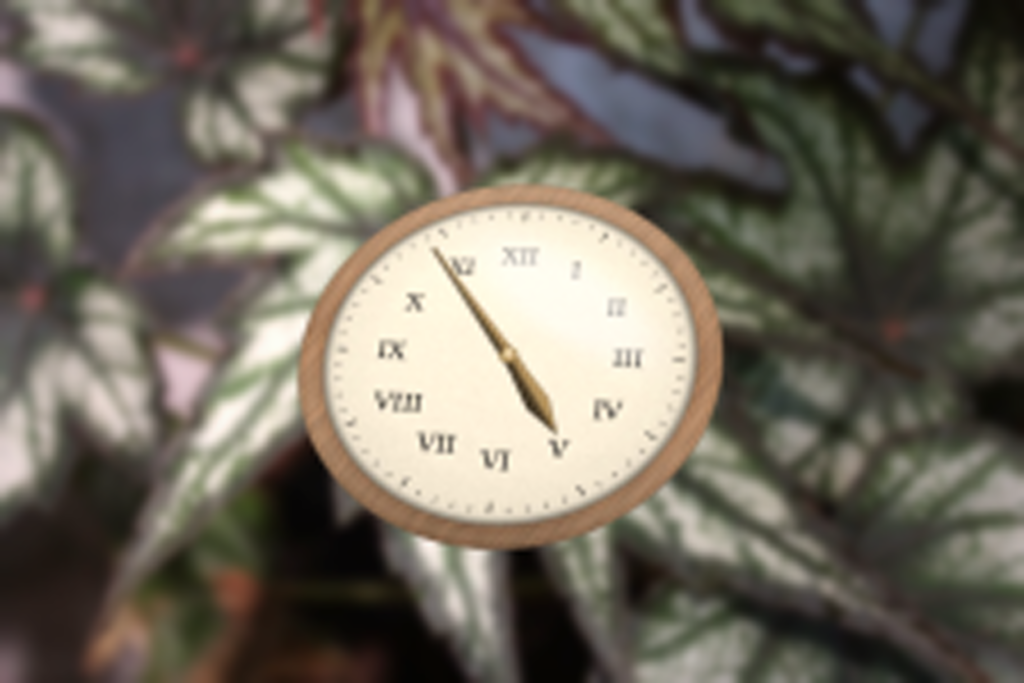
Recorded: 4.54
